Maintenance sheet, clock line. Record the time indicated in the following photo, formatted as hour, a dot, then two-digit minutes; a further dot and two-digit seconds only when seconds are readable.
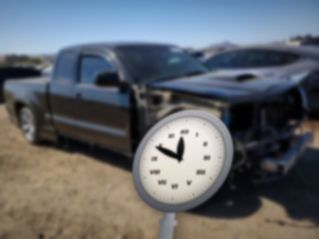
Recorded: 11.49
